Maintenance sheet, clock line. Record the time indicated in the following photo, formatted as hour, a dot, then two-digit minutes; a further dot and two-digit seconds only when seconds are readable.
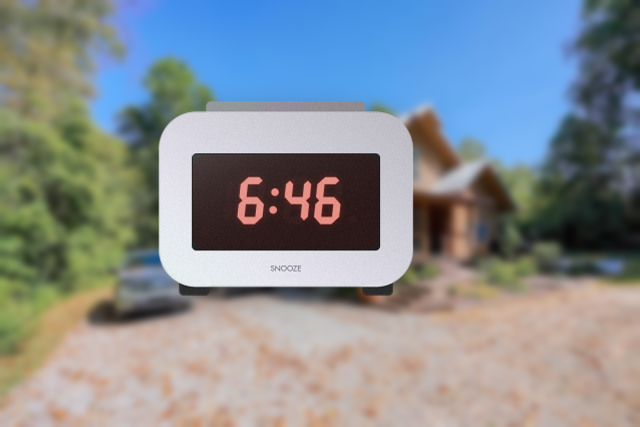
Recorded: 6.46
